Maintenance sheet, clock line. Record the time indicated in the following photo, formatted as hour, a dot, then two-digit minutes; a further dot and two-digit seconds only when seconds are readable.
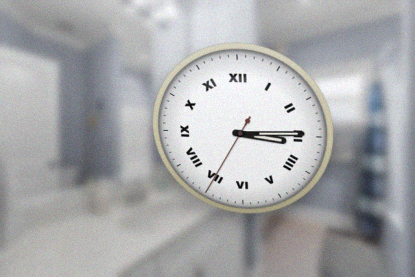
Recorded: 3.14.35
